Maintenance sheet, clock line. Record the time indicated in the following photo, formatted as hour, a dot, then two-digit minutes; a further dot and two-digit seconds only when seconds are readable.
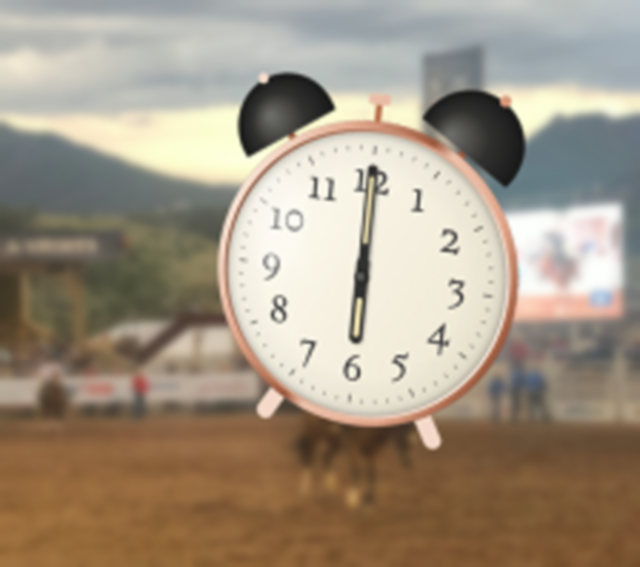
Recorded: 6.00
